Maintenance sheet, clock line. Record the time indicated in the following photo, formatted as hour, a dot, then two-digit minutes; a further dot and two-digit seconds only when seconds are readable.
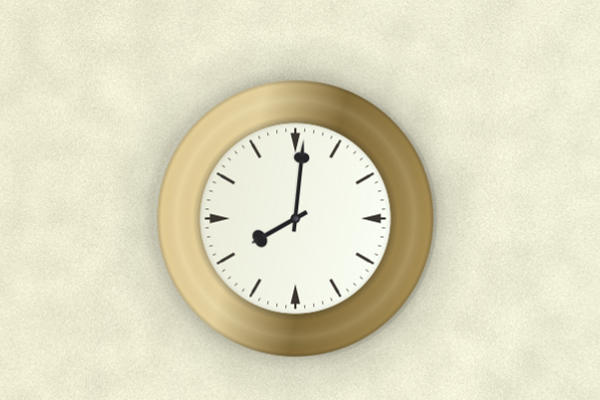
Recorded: 8.01
